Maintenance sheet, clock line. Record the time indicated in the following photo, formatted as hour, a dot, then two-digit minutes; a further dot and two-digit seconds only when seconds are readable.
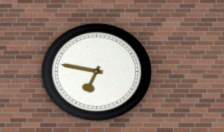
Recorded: 6.47
